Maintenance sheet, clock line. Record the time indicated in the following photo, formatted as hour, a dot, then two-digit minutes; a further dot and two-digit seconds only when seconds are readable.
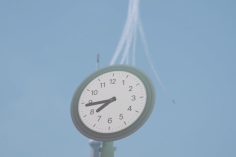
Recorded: 7.44
